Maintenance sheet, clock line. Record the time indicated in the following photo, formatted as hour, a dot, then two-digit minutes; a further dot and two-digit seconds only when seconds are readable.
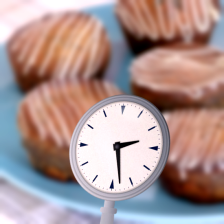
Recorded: 2.28
